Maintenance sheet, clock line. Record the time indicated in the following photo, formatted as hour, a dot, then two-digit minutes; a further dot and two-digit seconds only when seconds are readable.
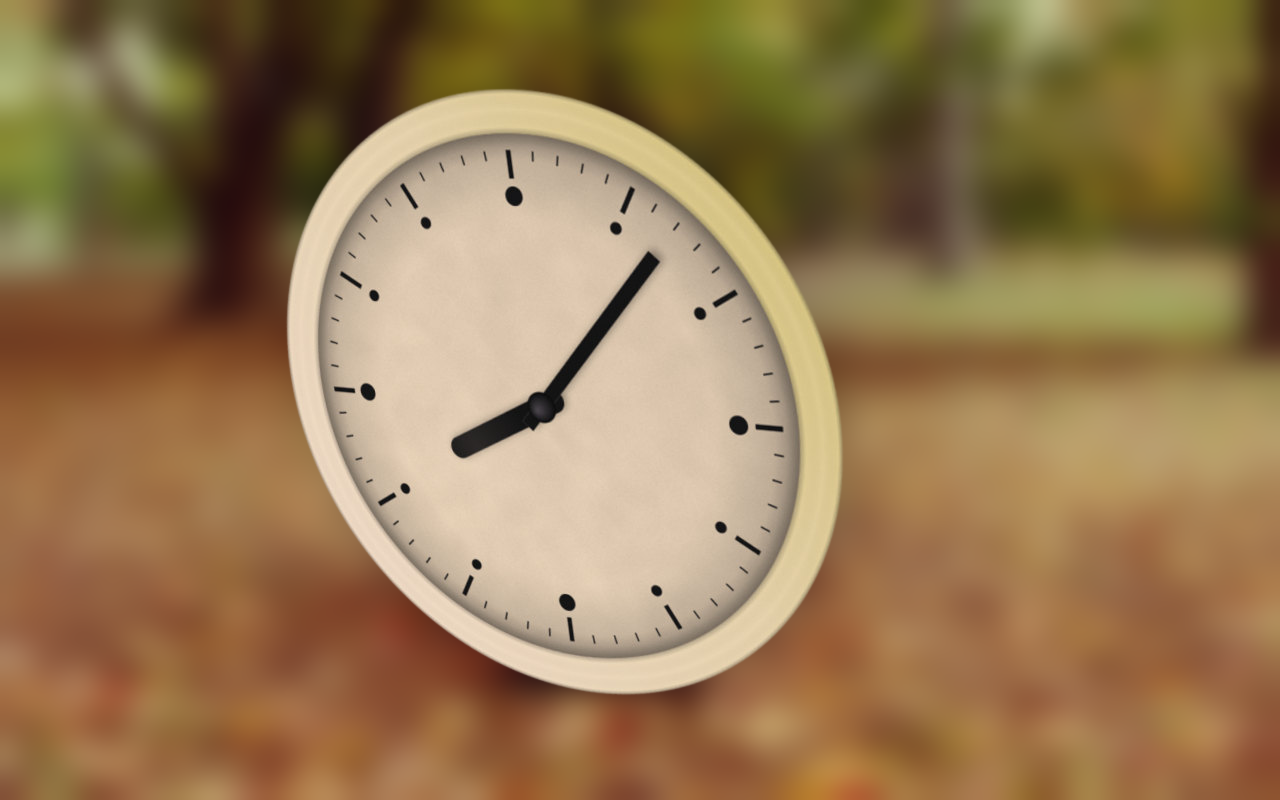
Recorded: 8.07
